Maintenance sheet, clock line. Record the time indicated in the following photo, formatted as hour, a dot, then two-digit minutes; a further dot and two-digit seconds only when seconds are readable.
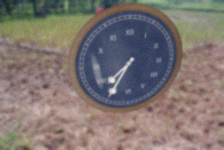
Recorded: 7.35
